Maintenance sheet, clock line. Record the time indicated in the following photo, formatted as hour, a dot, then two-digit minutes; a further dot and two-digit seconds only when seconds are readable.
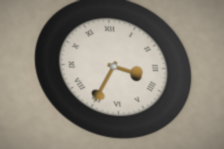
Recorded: 3.35
